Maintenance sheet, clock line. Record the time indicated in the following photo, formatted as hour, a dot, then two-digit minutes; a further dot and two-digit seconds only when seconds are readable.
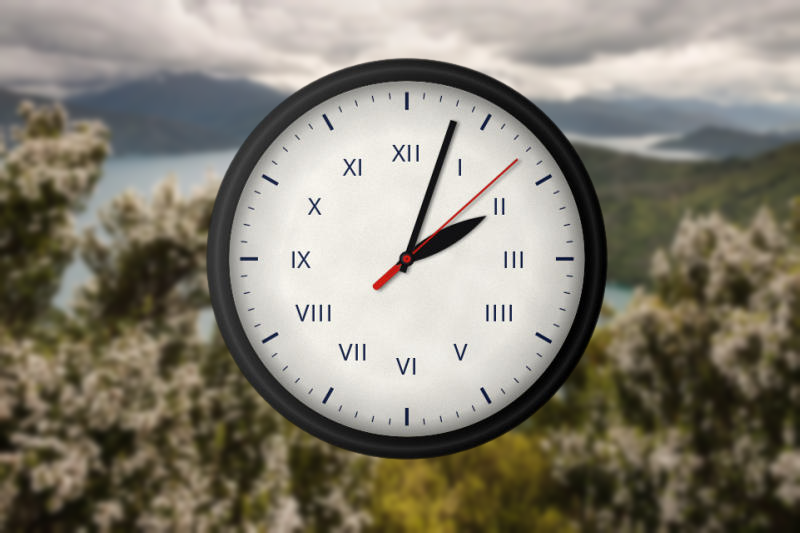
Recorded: 2.03.08
